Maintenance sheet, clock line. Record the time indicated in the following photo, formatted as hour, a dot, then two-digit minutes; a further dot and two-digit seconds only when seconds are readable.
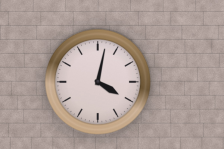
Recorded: 4.02
